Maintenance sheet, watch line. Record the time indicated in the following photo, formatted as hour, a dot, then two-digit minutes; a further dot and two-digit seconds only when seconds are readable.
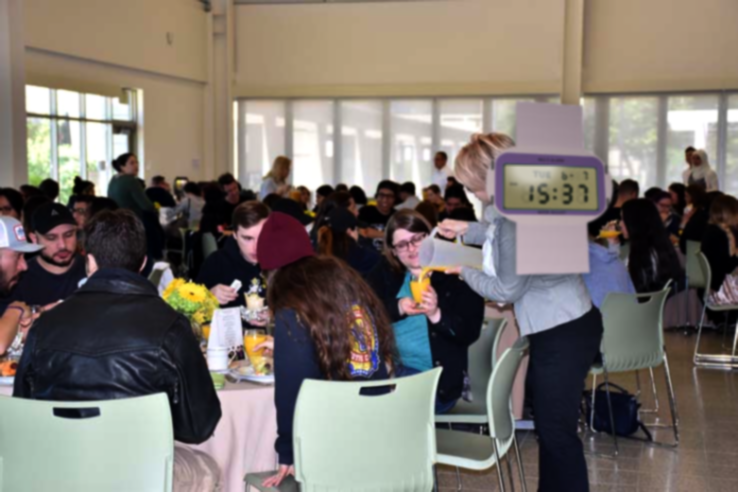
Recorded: 15.37
